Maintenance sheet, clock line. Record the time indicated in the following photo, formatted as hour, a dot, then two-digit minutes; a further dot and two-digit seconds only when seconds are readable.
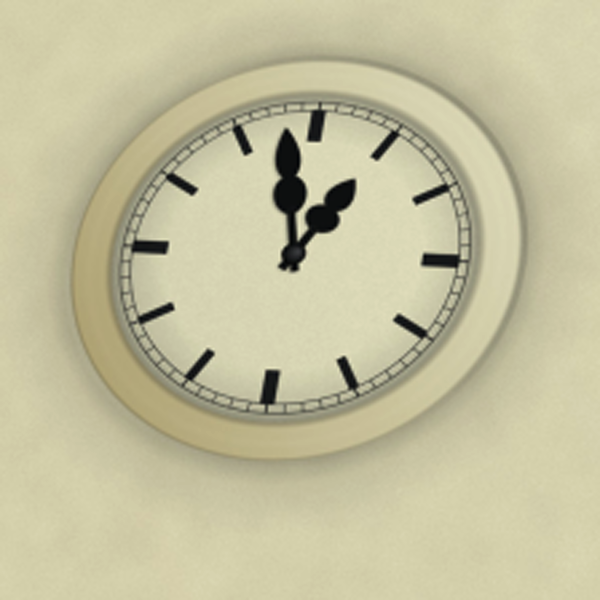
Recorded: 12.58
